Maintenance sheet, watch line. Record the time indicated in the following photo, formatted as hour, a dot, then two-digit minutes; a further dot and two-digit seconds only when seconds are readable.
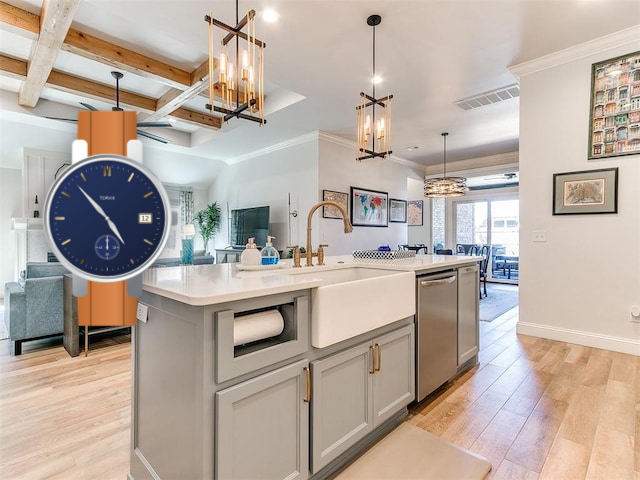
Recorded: 4.53
